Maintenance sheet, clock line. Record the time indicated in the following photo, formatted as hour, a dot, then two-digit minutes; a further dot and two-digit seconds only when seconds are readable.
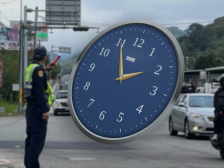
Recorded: 1.55
